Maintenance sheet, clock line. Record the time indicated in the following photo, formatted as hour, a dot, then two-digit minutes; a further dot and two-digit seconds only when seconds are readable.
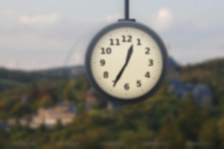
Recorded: 12.35
